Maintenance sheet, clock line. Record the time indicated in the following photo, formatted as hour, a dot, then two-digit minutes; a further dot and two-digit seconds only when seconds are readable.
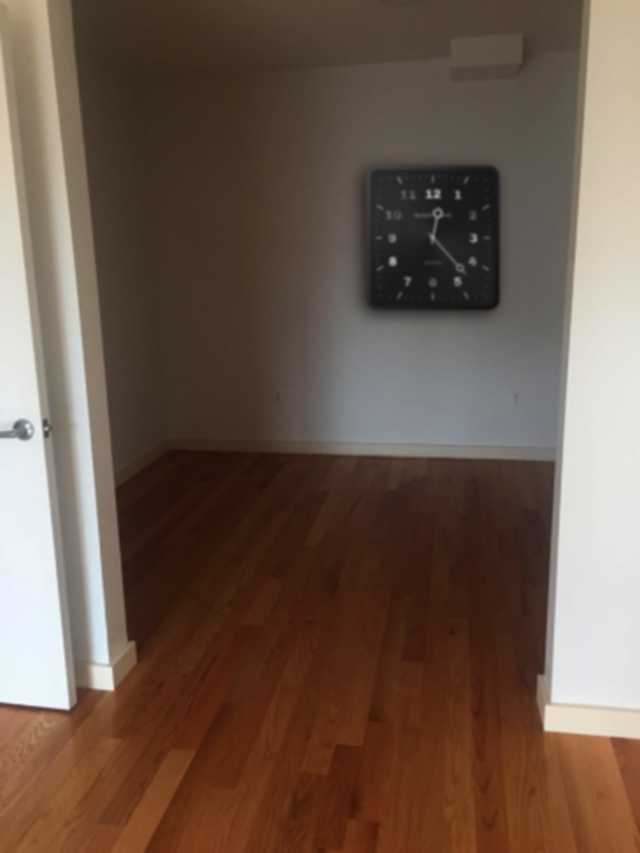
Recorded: 12.23
